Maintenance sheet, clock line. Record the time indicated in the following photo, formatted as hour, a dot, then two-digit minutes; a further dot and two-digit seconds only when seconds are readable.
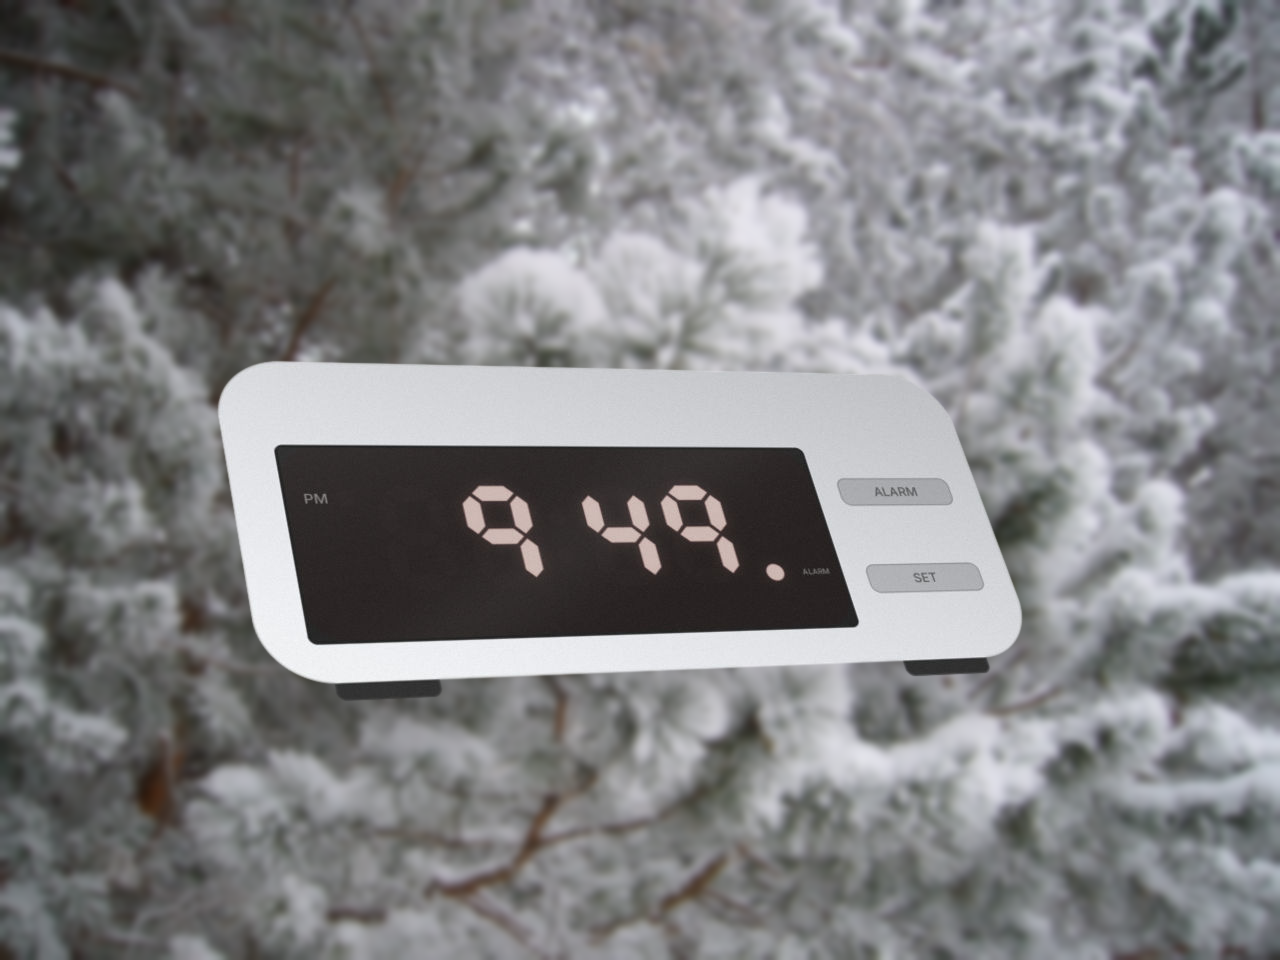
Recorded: 9.49
